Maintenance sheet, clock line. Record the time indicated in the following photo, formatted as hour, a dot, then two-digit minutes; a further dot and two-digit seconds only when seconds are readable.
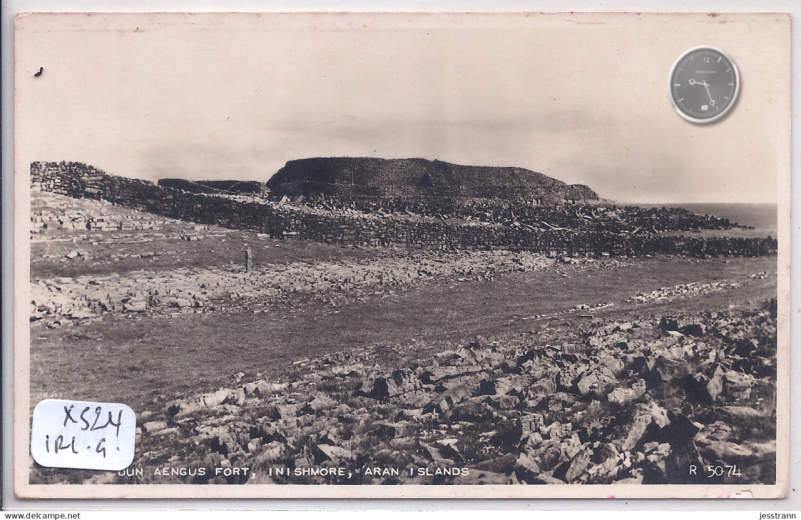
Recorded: 9.26
